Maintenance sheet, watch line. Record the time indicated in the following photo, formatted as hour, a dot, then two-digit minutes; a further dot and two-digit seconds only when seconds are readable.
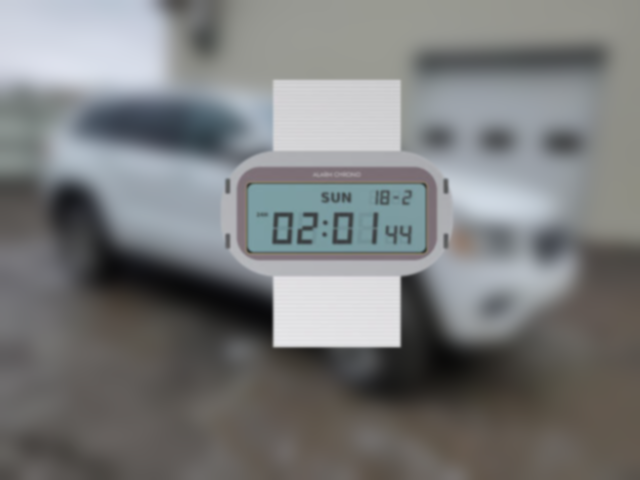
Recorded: 2.01.44
